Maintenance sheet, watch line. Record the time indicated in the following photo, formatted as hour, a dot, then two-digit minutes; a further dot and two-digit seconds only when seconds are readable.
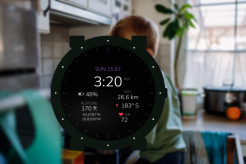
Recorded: 3.20
